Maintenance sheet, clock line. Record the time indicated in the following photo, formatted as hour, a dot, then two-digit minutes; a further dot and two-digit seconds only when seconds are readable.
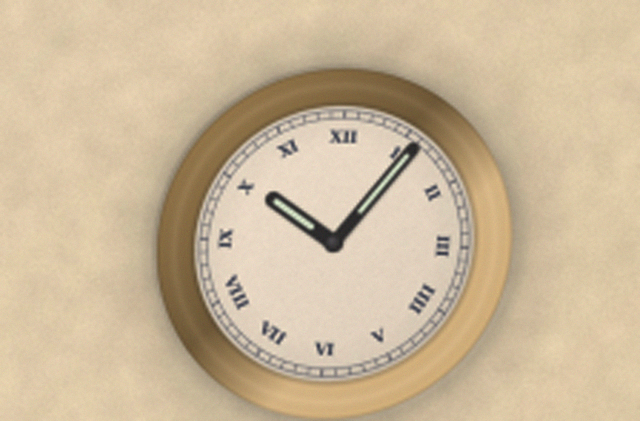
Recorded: 10.06
